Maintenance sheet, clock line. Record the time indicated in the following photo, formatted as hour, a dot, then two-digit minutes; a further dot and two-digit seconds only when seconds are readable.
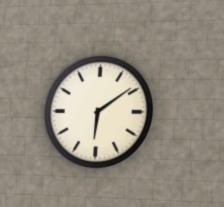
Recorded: 6.09
